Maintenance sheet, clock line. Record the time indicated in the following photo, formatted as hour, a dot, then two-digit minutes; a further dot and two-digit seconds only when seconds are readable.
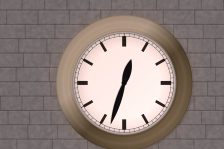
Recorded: 12.33
